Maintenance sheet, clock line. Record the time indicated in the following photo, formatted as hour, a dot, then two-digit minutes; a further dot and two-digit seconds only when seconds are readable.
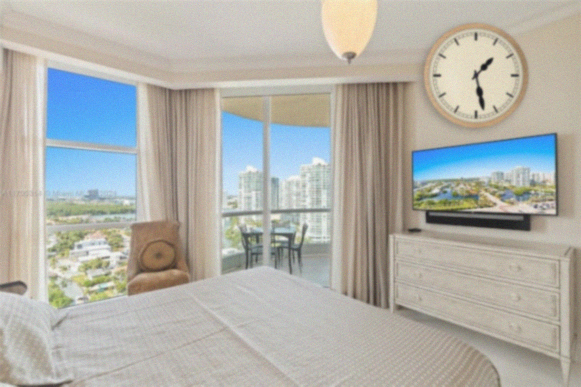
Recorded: 1.28
